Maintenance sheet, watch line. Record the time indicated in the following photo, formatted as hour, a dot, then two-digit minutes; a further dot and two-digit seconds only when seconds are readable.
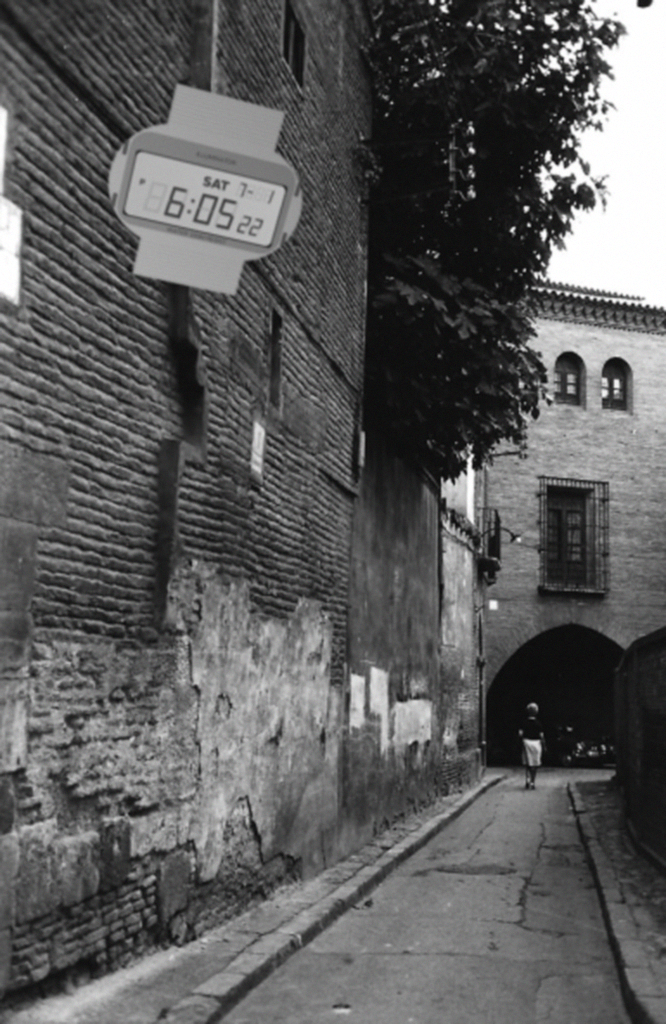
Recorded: 6.05.22
